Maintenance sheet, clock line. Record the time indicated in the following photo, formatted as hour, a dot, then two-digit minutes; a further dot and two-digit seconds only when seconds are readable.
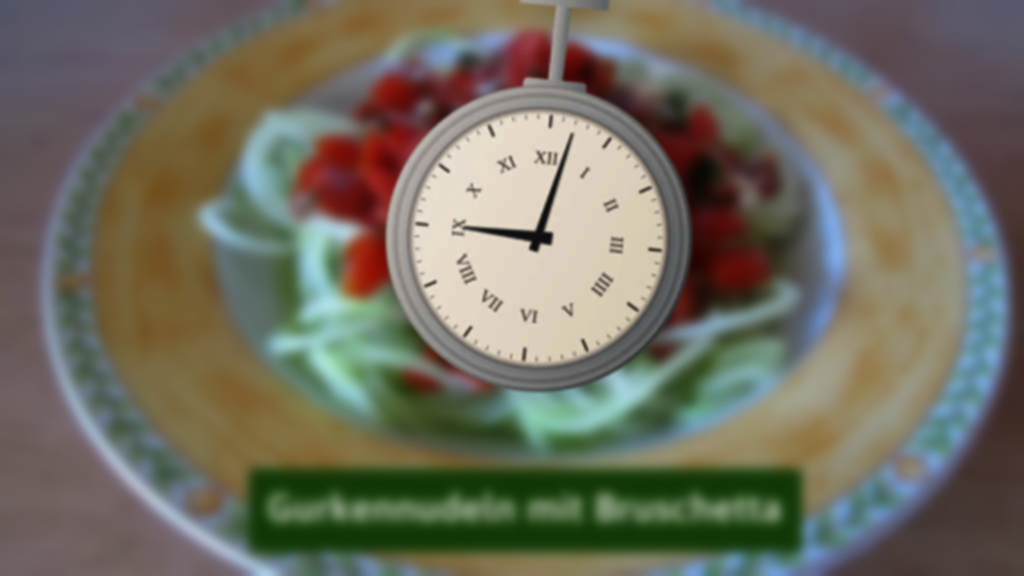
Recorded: 9.02
